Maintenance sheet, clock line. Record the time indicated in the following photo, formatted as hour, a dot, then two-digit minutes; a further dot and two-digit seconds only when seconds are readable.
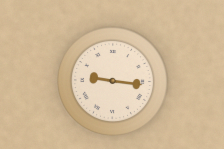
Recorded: 9.16
